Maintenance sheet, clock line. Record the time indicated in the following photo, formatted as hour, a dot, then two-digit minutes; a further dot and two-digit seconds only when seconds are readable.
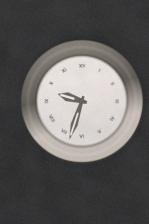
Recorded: 9.33
